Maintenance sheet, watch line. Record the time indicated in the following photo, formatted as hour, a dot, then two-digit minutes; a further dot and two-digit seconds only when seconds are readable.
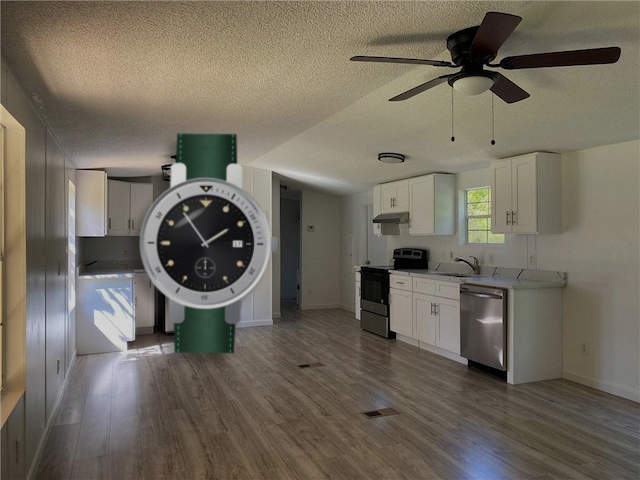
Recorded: 1.54
